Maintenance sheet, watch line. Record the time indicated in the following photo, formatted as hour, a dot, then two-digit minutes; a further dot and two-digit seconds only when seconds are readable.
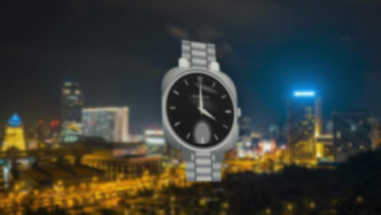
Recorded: 4.00
